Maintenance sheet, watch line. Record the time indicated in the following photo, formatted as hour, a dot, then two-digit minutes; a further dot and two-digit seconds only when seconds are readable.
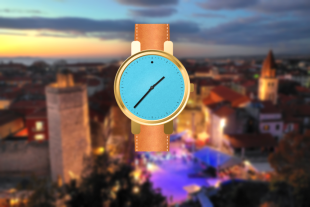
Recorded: 1.37
